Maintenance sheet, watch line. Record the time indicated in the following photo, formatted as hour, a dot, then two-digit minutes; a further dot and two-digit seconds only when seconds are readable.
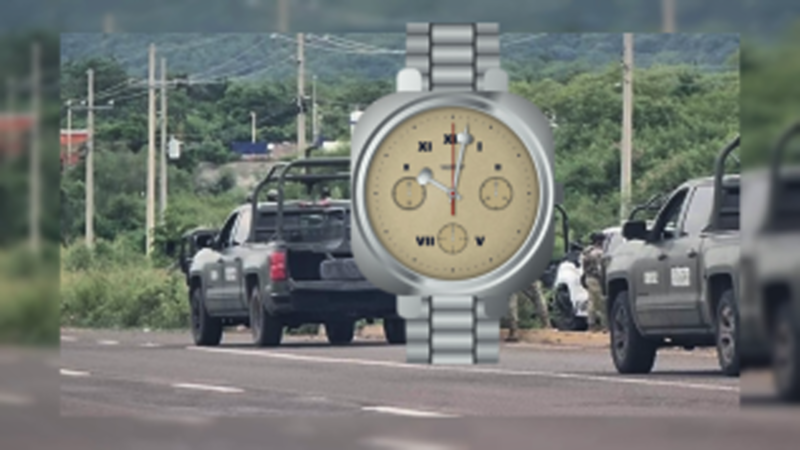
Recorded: 10.02
